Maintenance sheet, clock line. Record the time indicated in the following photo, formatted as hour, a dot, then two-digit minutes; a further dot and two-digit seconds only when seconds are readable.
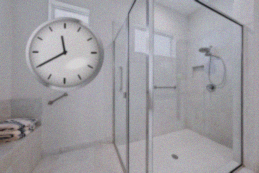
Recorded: 11.40
